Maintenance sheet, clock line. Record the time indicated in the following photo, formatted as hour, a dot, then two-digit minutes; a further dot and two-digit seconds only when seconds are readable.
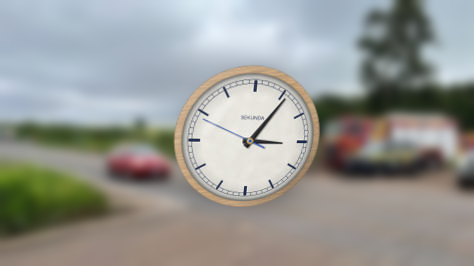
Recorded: 3.05.49
